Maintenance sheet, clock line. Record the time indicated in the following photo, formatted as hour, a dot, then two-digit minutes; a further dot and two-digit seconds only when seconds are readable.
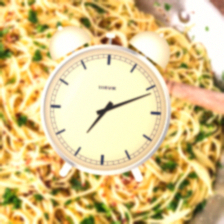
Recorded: 7.11
